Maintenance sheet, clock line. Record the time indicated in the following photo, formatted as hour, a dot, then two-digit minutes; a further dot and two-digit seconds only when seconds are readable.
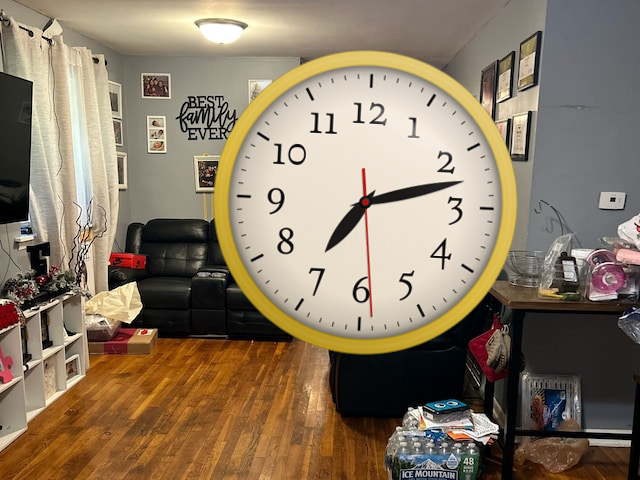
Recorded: 7.12.29
